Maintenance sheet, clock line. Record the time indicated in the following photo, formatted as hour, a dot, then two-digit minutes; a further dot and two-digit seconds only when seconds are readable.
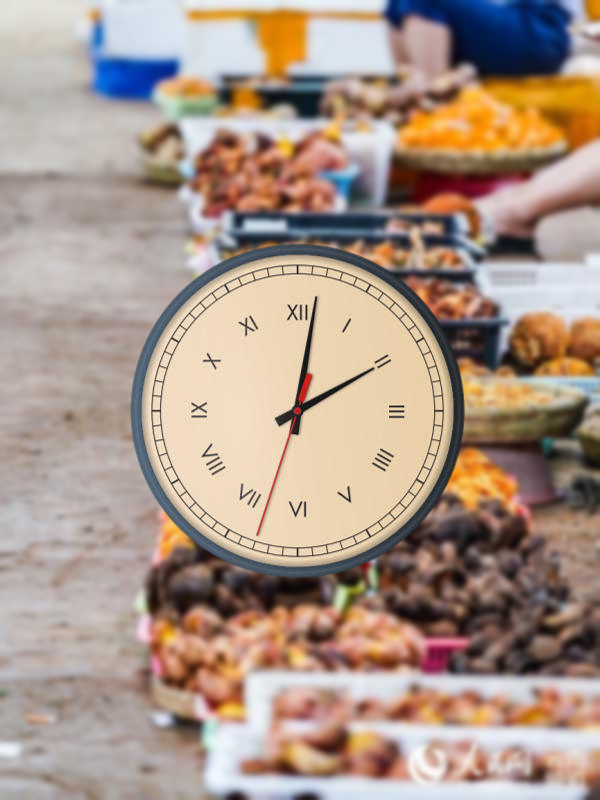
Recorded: 2.01.33
